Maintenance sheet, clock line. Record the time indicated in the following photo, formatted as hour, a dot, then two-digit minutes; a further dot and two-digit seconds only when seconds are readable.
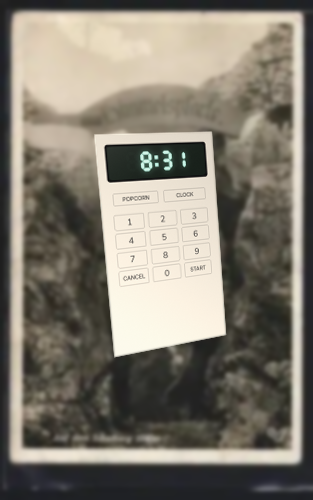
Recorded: 8.31
